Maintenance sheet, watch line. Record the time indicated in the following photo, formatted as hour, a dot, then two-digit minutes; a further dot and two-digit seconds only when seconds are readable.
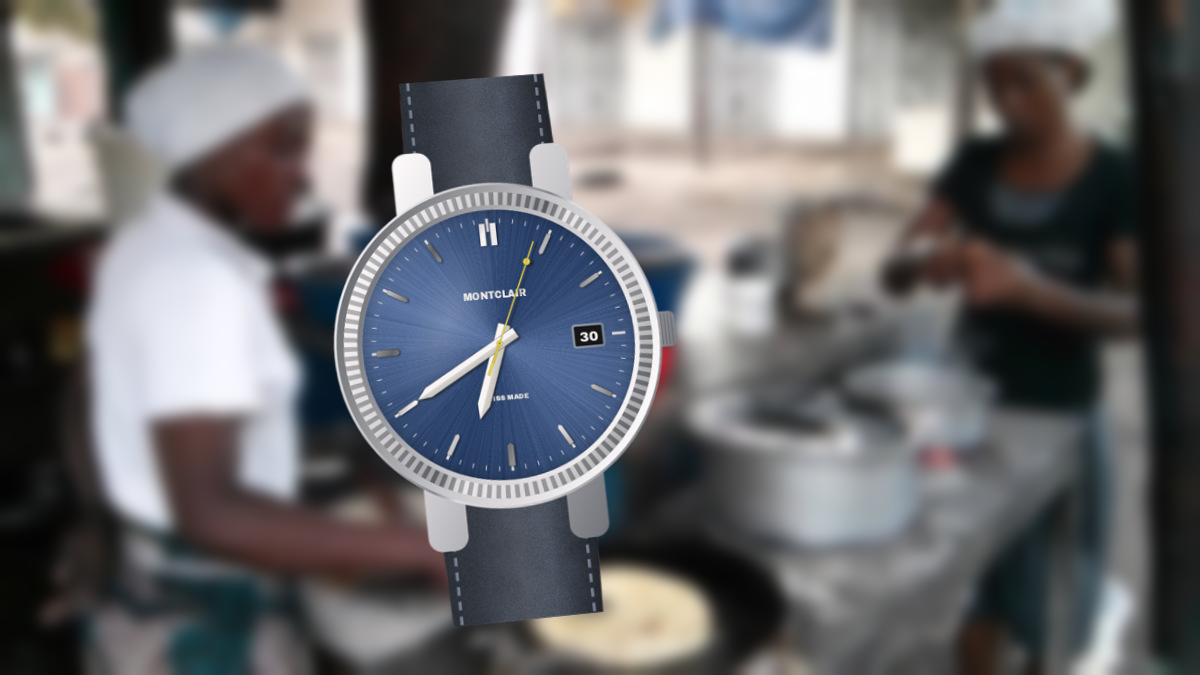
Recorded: 6.40.04
